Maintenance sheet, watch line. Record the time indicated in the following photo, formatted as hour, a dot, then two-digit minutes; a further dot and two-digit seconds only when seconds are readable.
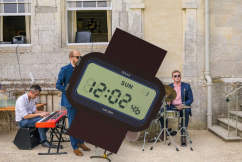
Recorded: 12.02.46
